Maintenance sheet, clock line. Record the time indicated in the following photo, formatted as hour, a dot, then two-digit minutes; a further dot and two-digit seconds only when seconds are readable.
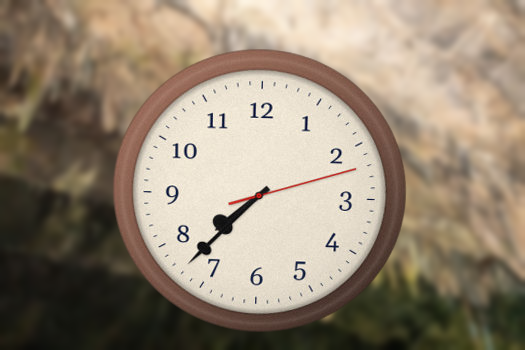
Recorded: 7.37.12
